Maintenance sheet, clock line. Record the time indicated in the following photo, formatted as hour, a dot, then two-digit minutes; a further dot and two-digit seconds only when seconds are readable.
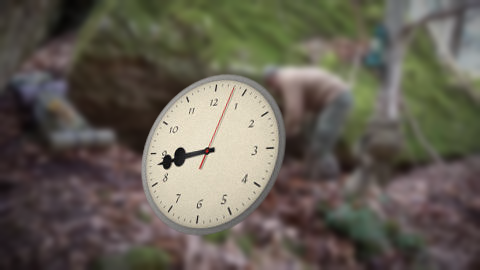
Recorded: 8.43.03
